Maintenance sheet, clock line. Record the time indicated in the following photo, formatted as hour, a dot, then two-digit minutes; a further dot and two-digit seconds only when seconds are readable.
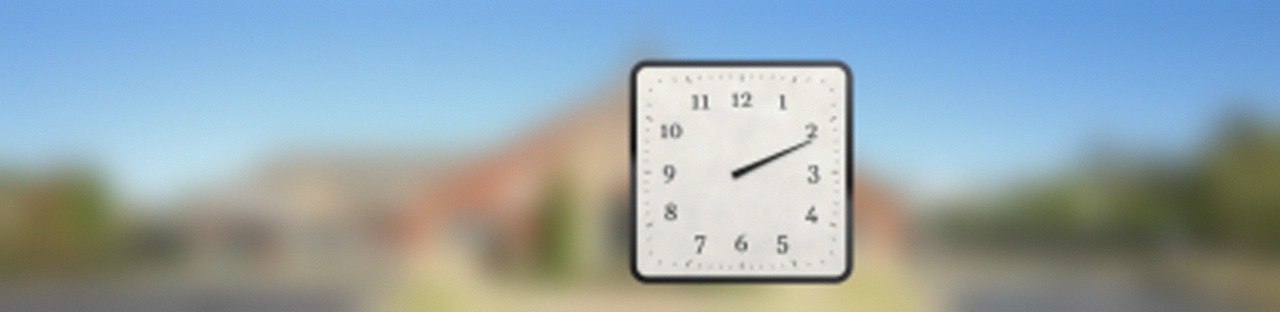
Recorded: 2.11
